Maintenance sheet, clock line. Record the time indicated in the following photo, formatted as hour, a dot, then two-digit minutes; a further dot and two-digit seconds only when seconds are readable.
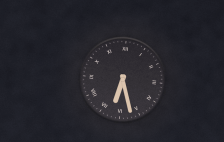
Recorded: 6.27
